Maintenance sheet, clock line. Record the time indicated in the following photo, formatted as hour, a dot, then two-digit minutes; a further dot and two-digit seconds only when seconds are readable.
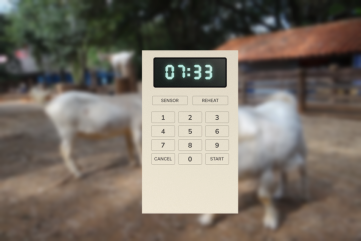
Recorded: 7.33
